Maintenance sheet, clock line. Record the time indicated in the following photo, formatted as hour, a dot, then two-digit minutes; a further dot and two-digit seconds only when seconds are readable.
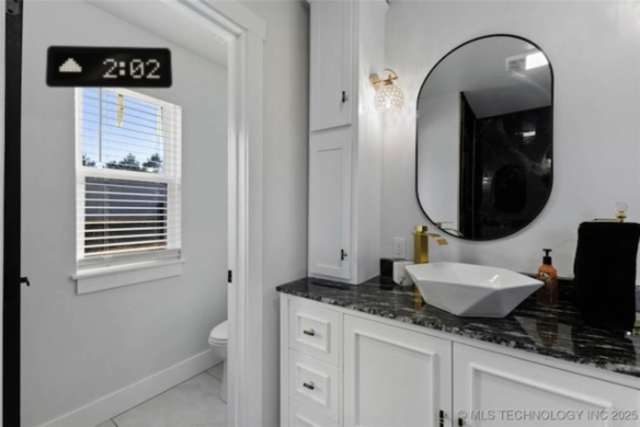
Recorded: 2.02
